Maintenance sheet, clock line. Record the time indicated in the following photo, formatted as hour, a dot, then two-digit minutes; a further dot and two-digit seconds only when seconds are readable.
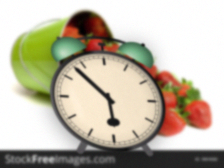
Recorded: 5.53
